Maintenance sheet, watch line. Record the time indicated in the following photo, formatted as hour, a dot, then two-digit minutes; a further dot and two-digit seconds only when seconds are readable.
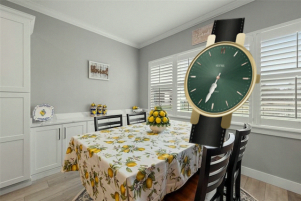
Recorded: 6.33
